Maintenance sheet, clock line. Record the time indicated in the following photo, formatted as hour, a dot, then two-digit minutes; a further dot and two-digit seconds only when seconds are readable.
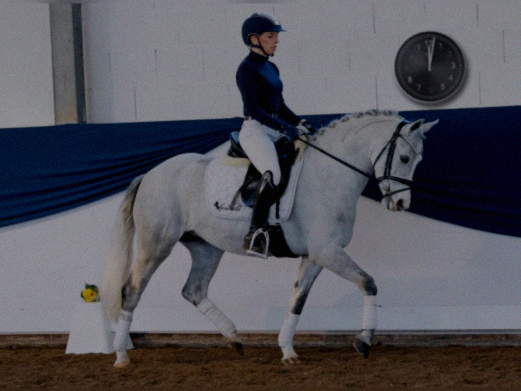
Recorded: 12.02
